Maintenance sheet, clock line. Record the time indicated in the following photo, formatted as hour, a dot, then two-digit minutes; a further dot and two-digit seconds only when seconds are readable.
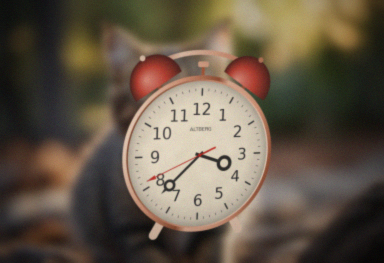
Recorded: 3.37.41
